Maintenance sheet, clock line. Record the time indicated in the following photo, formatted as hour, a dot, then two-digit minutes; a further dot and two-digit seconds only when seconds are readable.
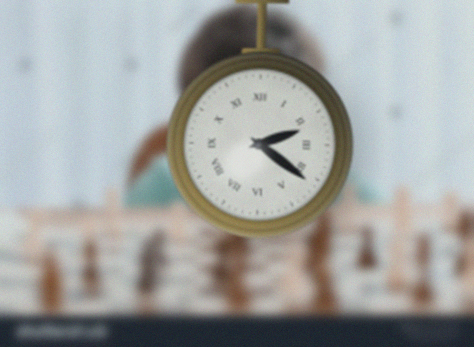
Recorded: 2.21
